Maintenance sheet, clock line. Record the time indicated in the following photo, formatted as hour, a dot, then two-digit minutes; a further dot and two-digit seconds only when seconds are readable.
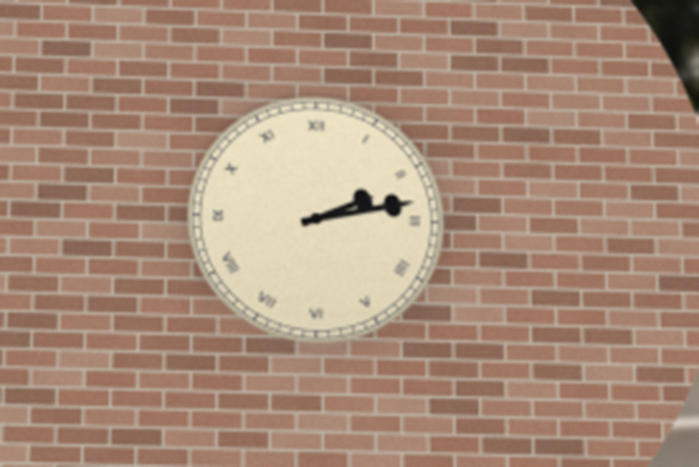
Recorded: 2.13
